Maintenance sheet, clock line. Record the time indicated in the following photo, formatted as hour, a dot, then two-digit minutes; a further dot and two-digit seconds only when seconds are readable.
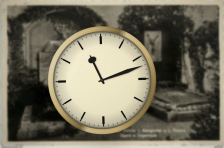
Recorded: 11.12
